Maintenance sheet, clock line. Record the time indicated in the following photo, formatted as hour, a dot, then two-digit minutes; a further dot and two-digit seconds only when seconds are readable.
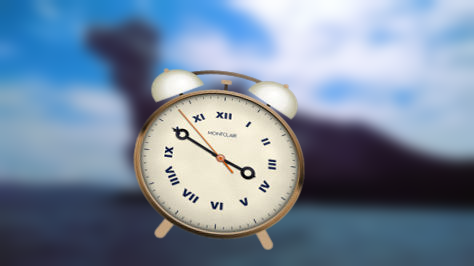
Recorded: 3.49.53
